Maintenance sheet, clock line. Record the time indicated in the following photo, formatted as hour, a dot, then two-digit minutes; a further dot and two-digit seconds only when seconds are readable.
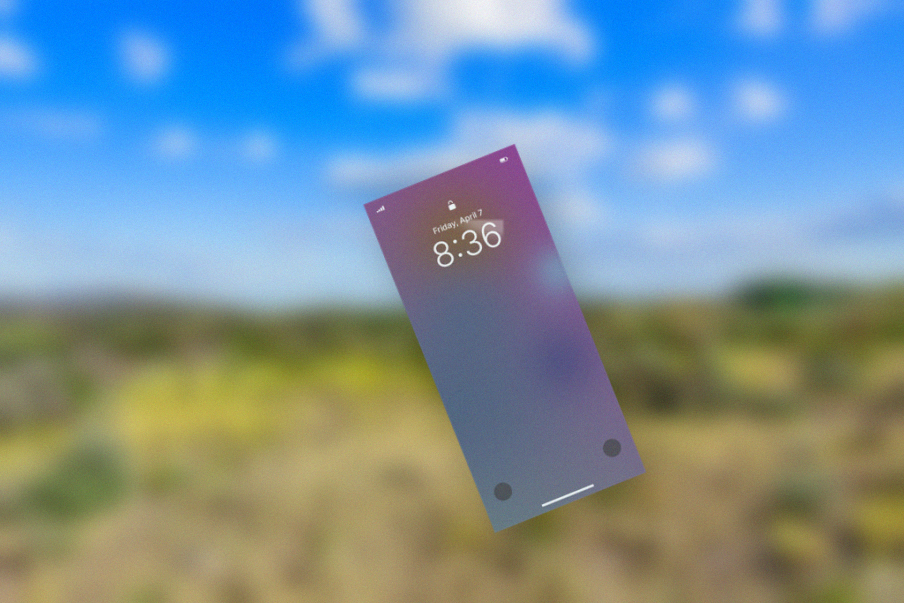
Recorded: 8.36
